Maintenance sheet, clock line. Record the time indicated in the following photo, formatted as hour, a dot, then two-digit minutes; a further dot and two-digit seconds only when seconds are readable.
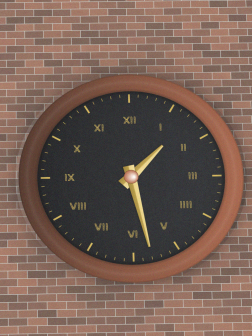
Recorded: 1.28
